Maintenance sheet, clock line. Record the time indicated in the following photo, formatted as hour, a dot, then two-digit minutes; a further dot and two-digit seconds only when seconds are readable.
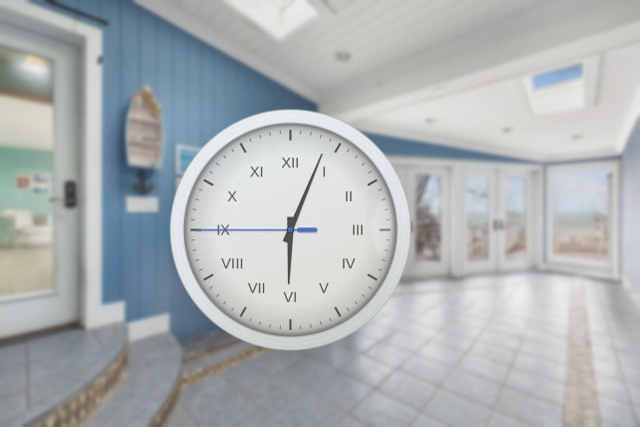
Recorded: 6.03.45
